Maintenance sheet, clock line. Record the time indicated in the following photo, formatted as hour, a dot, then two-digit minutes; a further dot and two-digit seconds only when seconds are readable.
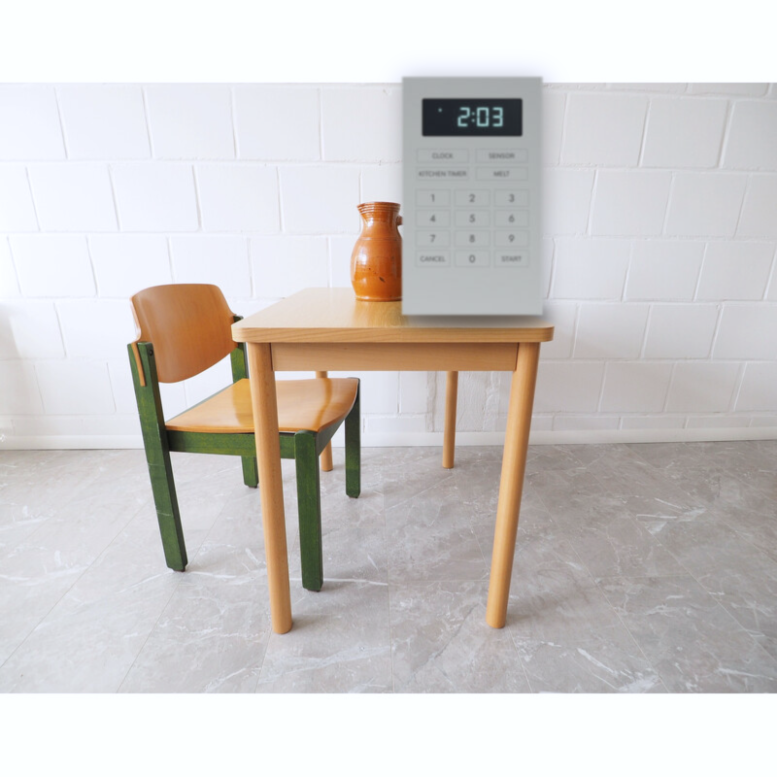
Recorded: 2.03
